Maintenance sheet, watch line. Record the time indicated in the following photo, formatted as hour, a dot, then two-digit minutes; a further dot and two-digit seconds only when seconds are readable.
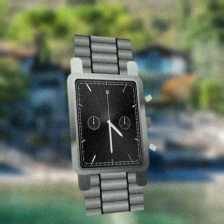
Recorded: 4.30
